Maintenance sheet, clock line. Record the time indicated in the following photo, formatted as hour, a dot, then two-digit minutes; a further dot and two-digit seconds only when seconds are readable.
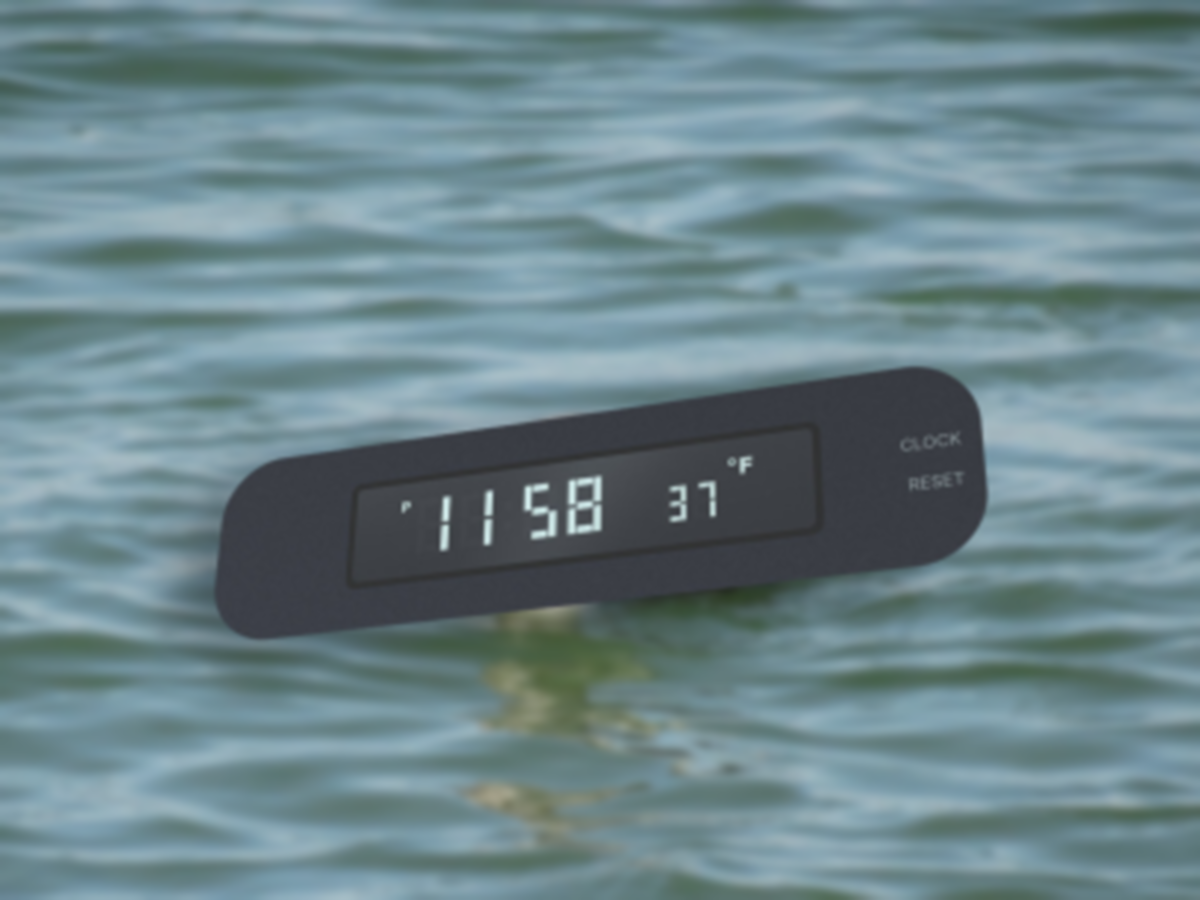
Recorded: 11.58
